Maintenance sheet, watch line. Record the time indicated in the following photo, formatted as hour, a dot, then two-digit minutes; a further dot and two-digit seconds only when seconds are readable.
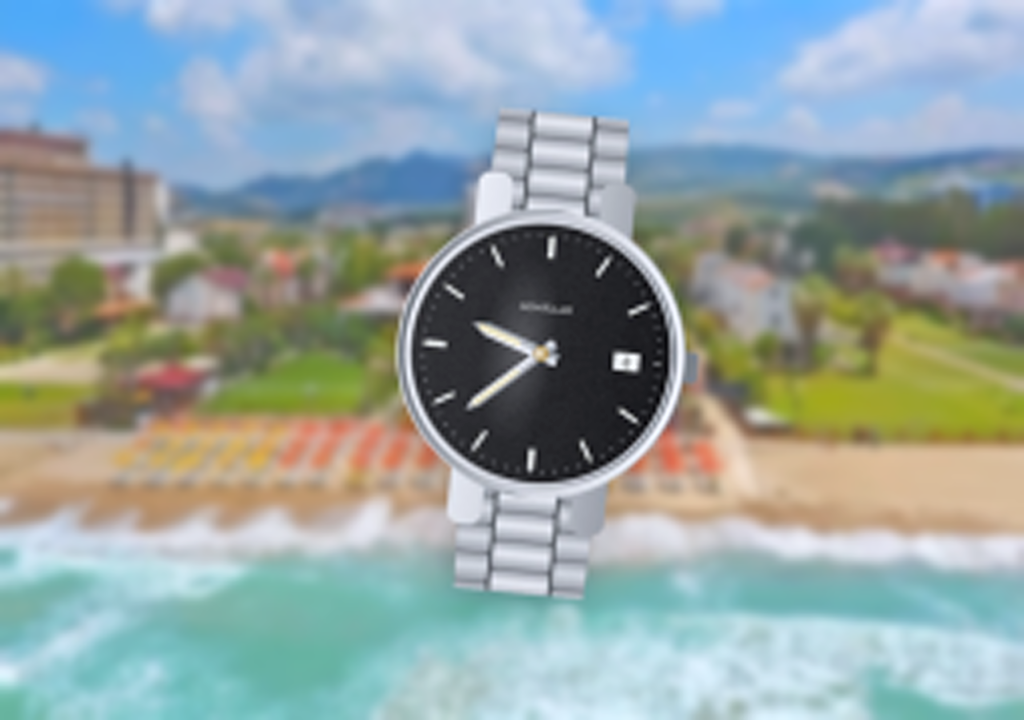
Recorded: 9.38
